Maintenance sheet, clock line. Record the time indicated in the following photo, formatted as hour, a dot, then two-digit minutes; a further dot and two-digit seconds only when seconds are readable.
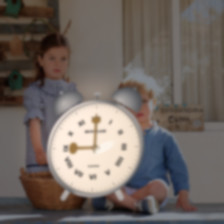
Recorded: 9.00
